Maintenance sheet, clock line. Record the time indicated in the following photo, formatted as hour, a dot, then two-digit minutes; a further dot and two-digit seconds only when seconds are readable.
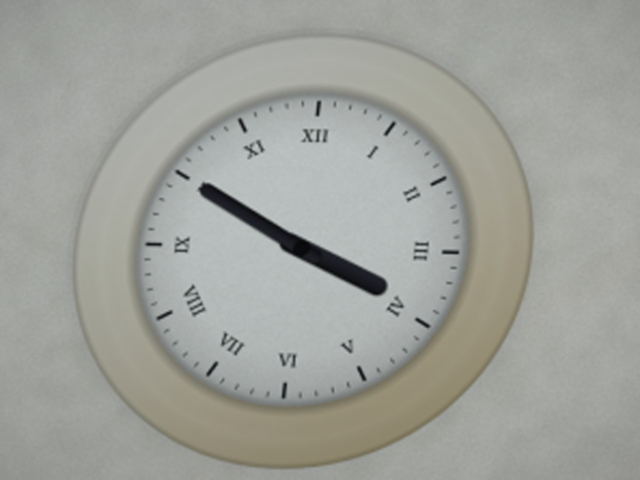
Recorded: 3.50
